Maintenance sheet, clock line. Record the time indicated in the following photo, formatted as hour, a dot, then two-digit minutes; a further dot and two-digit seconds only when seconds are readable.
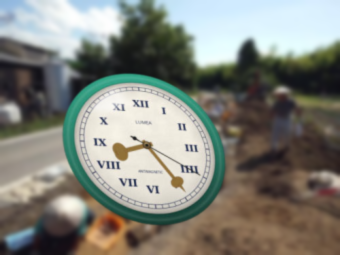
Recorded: 8.24.20
